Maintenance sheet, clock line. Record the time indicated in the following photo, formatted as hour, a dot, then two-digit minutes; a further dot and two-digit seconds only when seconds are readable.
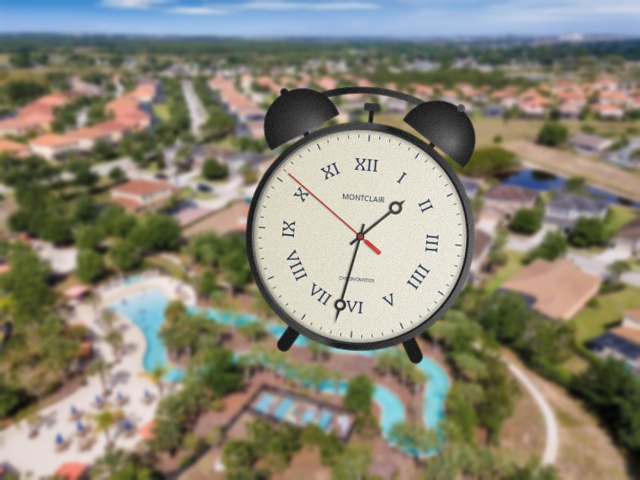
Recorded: 1.31.51
